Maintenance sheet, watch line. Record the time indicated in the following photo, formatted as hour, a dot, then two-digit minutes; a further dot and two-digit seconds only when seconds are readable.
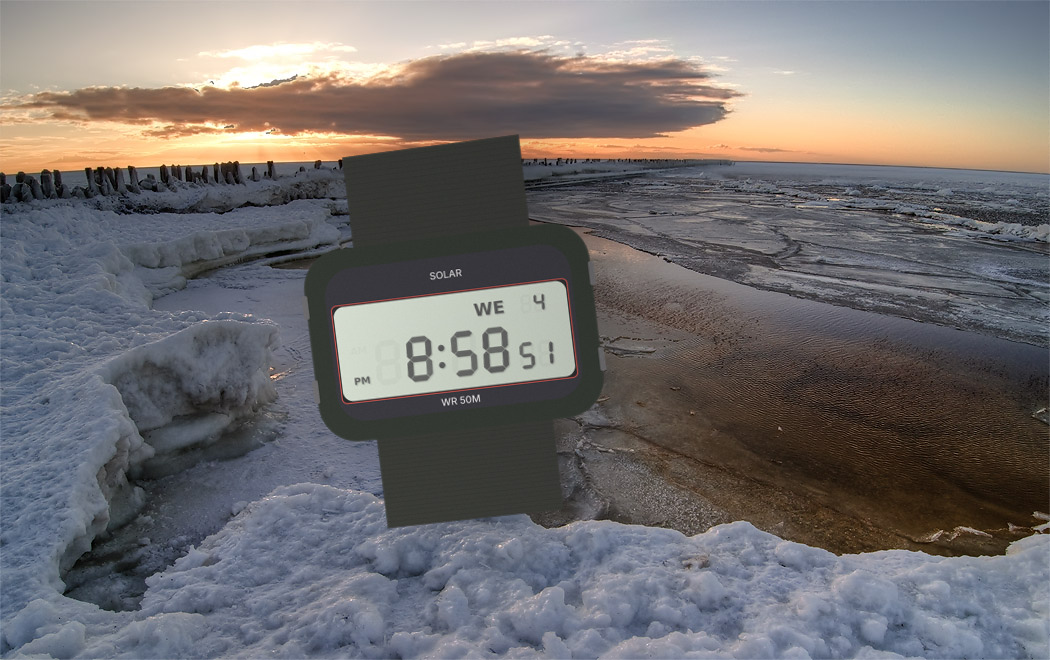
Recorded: 8.58.51
